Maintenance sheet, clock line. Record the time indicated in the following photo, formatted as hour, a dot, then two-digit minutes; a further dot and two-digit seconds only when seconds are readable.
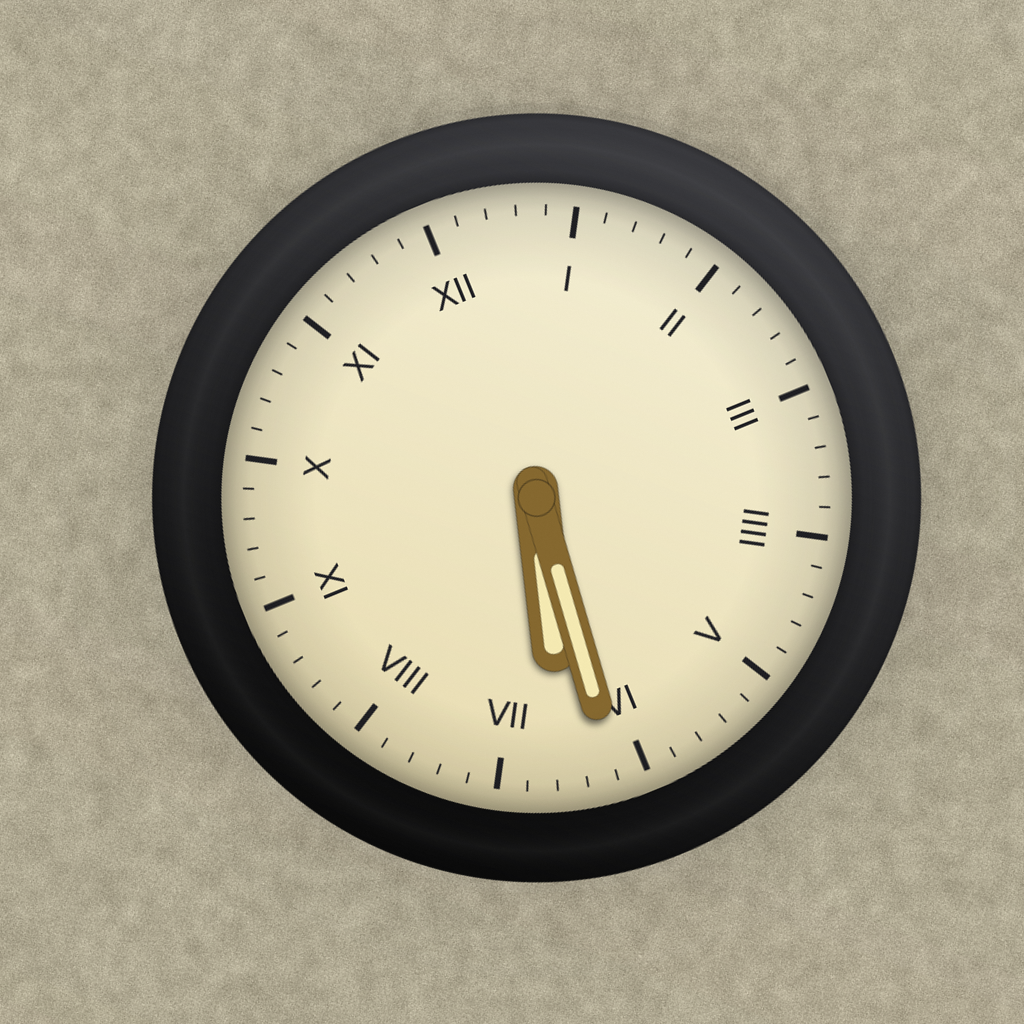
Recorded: 6.31
